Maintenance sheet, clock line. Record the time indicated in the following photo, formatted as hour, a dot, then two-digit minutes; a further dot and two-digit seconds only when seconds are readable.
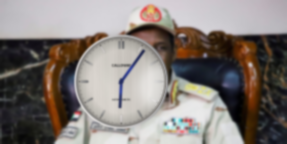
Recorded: 6.06
